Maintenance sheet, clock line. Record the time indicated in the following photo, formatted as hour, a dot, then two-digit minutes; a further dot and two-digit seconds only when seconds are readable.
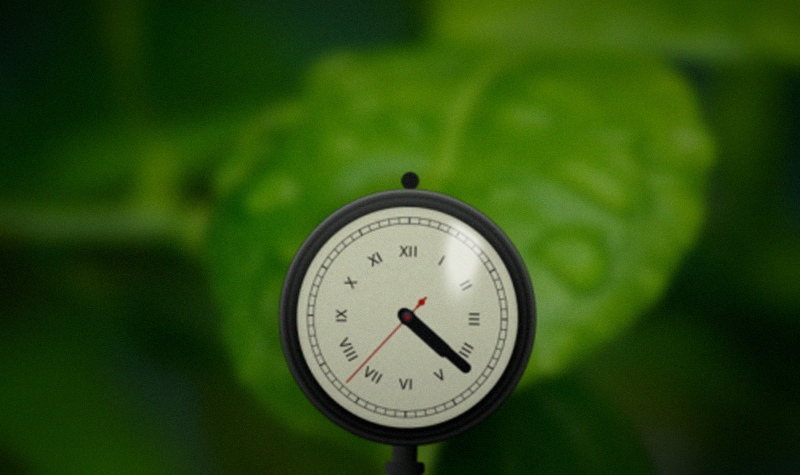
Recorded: 4.21.37
